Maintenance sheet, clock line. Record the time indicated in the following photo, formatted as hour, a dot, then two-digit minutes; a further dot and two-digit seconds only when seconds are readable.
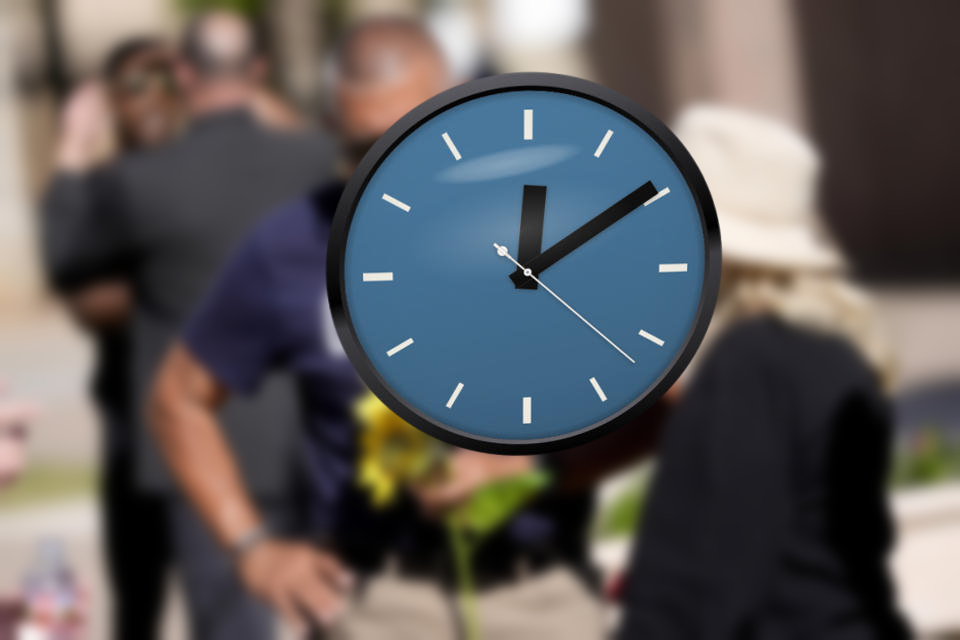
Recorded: 12.09.22
